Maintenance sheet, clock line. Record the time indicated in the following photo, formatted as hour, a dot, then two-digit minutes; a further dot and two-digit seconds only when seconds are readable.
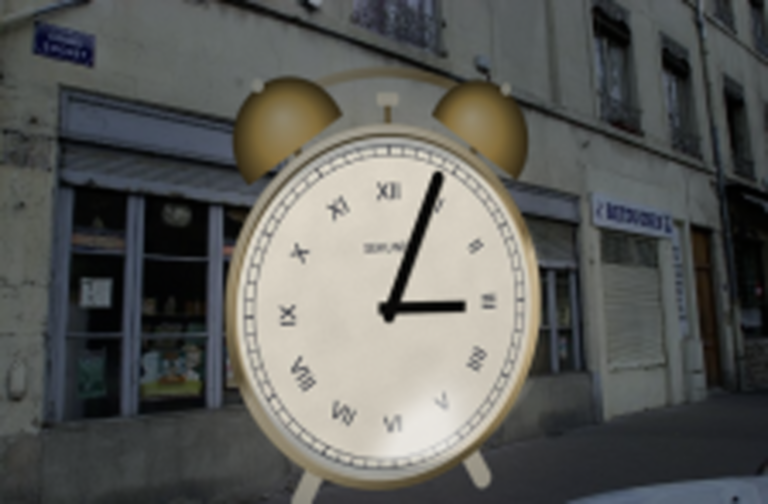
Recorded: 3.04
